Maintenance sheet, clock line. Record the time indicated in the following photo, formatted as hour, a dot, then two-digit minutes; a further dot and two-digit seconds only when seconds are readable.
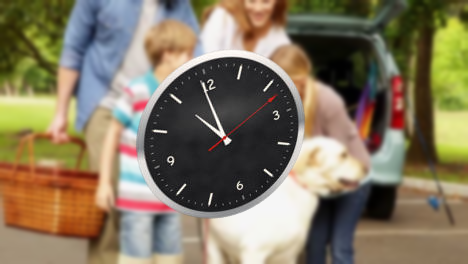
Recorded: 10.59.12
